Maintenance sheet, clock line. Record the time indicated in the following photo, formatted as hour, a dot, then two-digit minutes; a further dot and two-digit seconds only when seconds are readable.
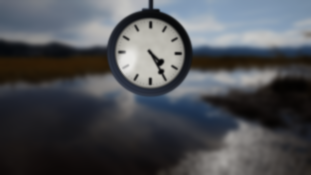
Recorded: 4.25
